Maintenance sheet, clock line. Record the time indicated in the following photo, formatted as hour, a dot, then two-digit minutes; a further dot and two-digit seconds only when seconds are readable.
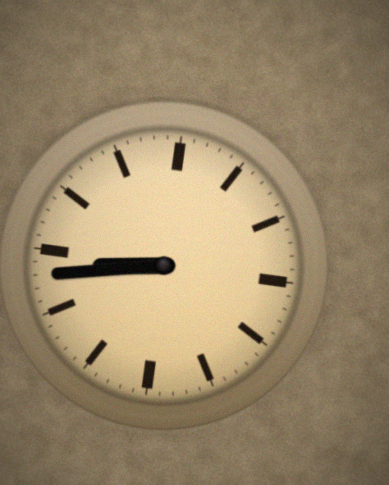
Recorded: 8.43
